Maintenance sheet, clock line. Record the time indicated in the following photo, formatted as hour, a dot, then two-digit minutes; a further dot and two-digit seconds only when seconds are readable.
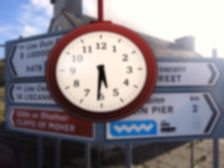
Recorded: 5.31
